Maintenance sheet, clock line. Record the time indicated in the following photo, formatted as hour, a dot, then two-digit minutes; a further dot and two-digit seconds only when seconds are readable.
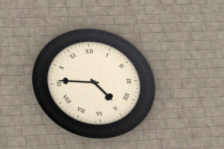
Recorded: 4.46
